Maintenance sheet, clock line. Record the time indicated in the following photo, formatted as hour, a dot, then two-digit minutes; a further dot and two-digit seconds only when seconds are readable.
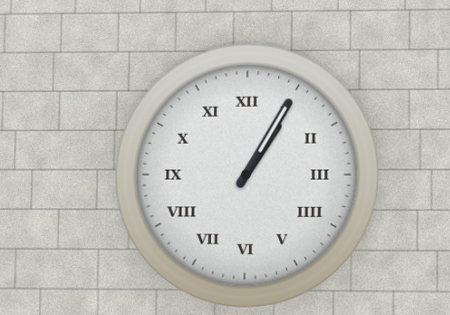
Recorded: 1.05
